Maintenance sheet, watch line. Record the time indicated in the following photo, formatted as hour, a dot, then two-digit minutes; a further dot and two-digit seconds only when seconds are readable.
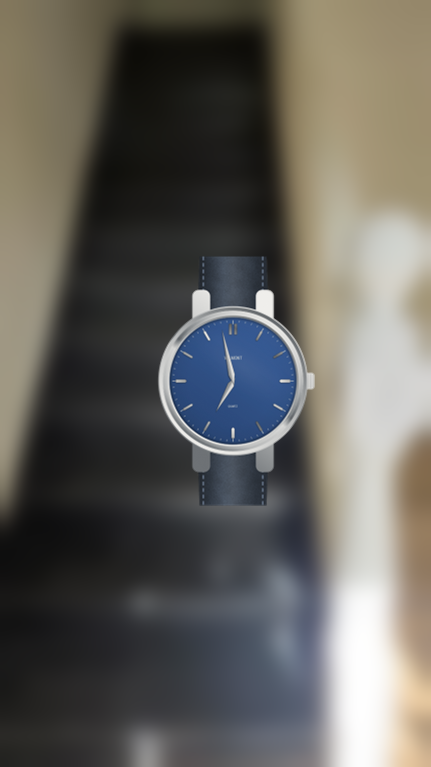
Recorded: 6.58
